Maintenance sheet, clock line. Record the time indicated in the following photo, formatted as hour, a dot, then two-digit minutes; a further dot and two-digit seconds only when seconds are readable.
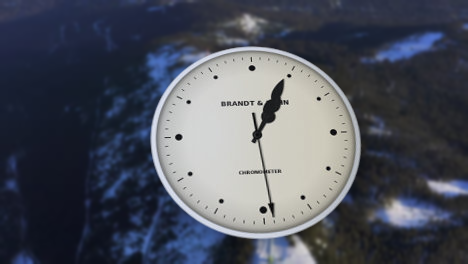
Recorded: 1.04.29
